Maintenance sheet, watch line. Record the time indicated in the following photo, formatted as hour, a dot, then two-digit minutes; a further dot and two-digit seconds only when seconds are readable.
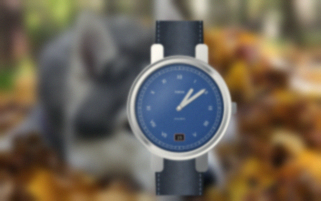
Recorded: 1.09
